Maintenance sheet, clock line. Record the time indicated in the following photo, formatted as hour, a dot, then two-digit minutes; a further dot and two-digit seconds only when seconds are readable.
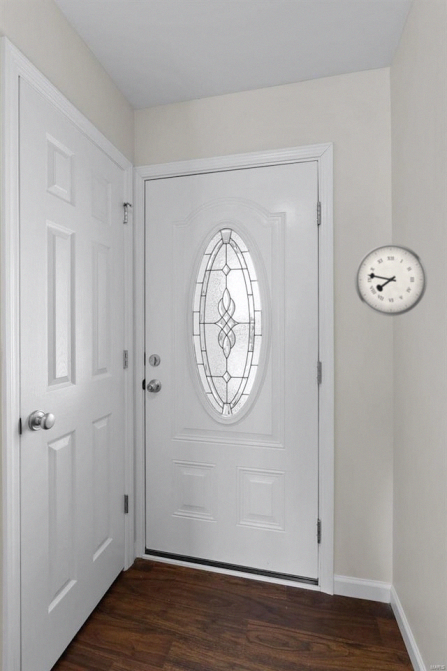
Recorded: 7.47
